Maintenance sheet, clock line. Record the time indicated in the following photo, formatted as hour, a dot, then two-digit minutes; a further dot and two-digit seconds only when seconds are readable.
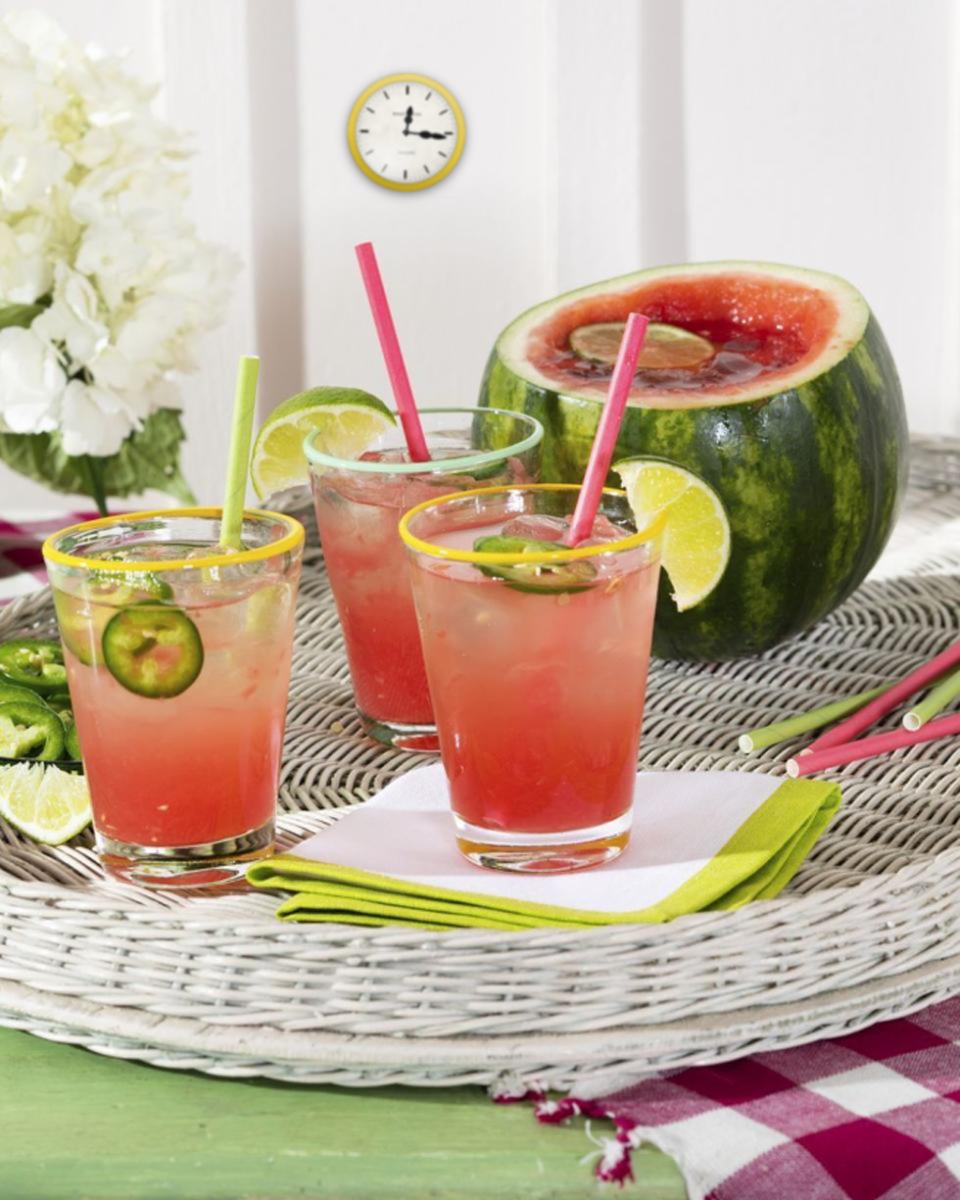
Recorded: 12.16
